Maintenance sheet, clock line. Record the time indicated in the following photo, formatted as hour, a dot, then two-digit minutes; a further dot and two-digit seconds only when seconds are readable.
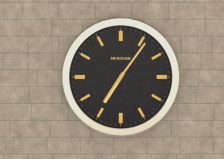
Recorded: 7.06
